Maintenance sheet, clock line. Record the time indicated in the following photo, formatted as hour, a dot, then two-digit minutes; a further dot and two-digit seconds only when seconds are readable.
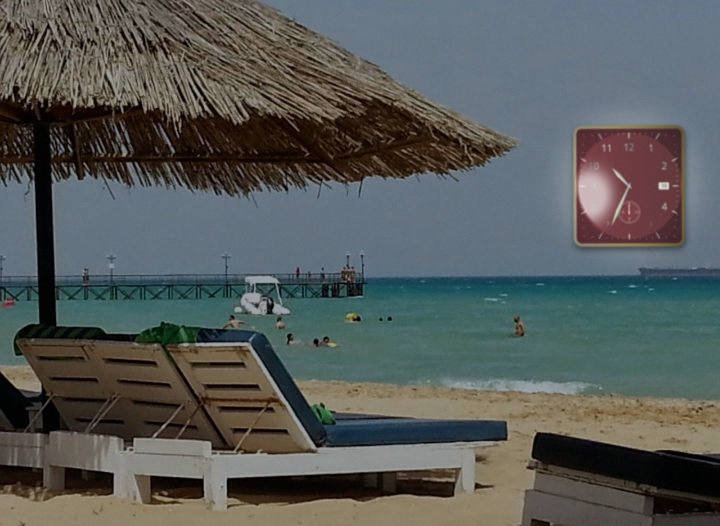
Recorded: 10.34
